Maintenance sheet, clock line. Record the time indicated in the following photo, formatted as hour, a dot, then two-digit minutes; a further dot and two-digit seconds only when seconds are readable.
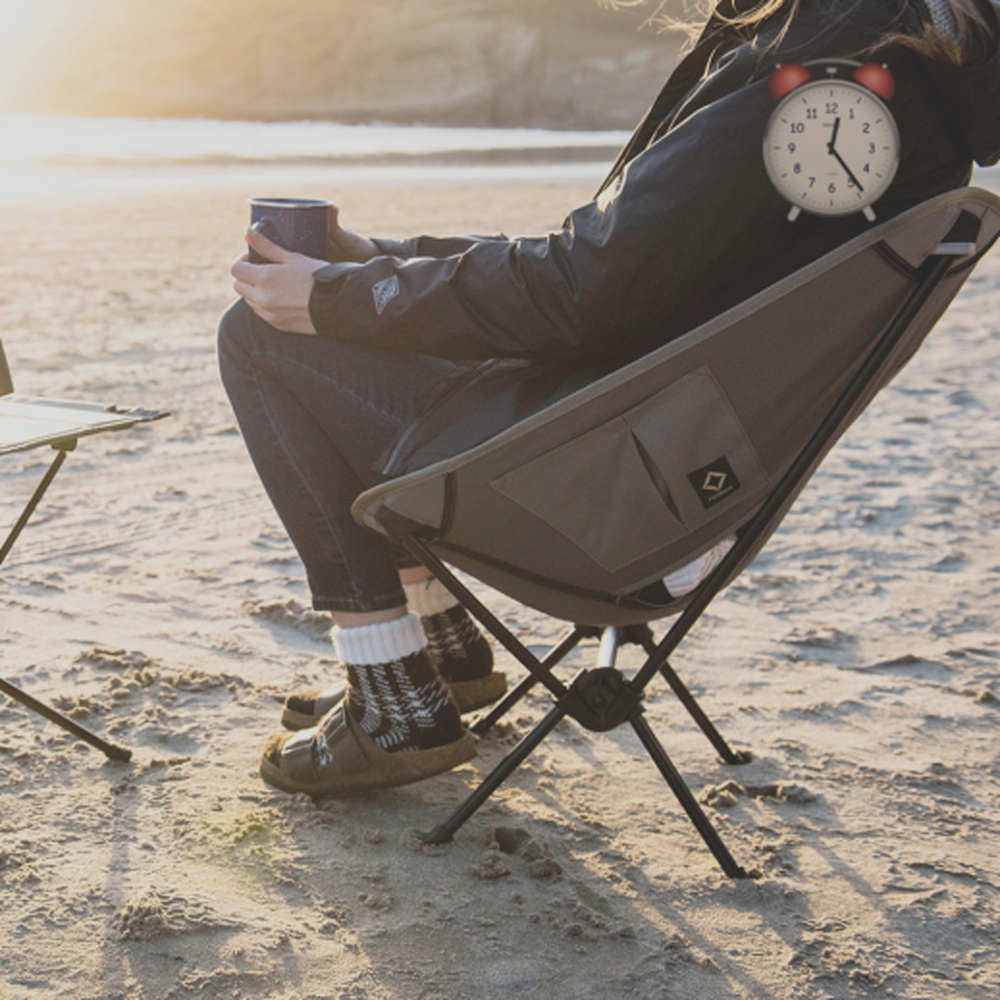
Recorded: 12.24
